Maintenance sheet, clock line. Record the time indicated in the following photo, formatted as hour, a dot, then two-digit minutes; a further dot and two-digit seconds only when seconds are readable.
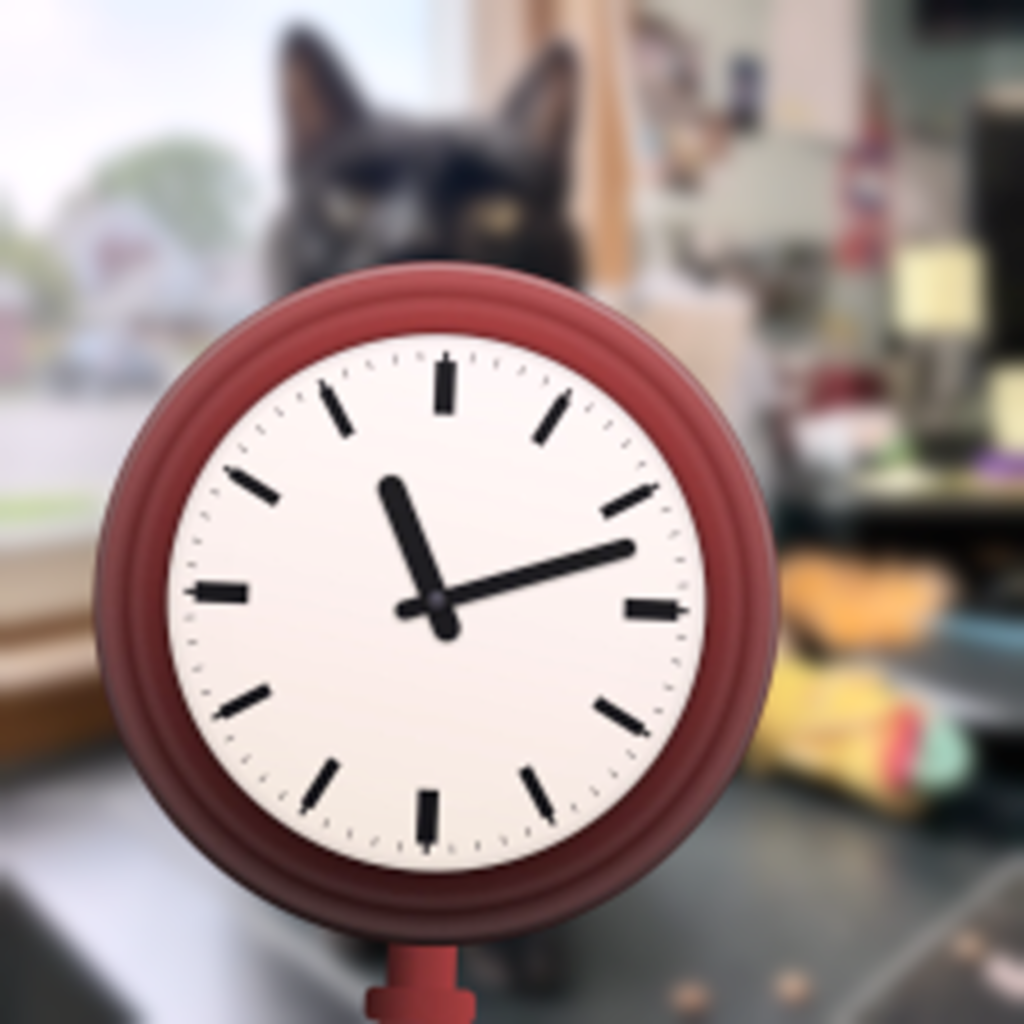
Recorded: 11.12
